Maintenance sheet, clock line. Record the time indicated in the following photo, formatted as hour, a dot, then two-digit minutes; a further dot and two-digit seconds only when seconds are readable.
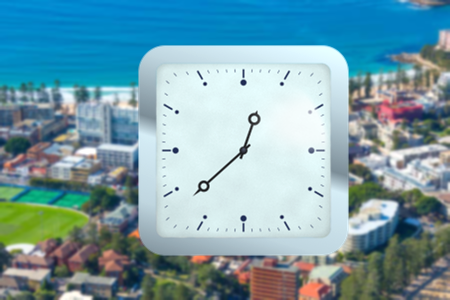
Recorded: 12.38
